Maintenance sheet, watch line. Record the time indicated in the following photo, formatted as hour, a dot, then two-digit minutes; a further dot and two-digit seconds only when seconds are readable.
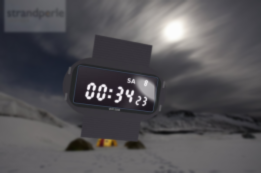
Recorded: 0.34.23
